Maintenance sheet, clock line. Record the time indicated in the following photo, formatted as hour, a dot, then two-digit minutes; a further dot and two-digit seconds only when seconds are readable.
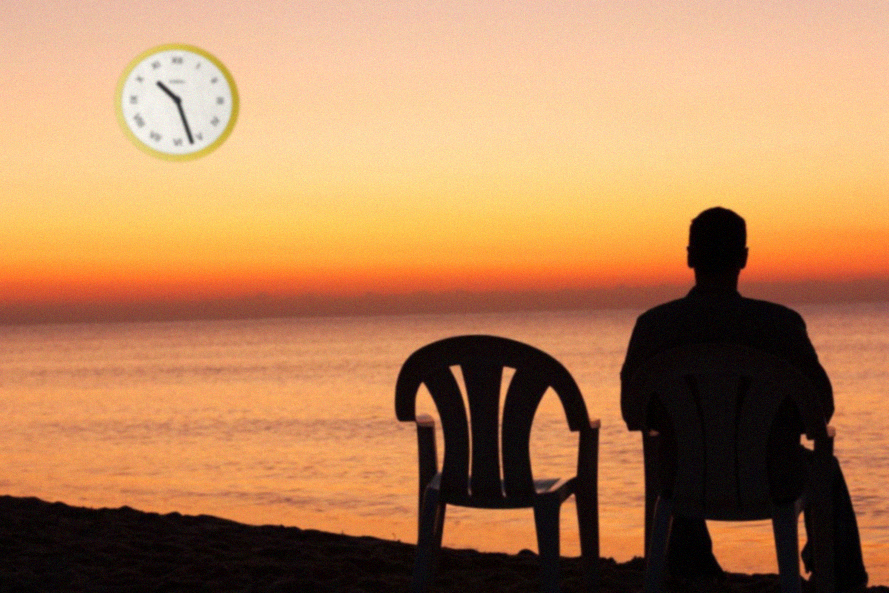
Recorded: 10.27
